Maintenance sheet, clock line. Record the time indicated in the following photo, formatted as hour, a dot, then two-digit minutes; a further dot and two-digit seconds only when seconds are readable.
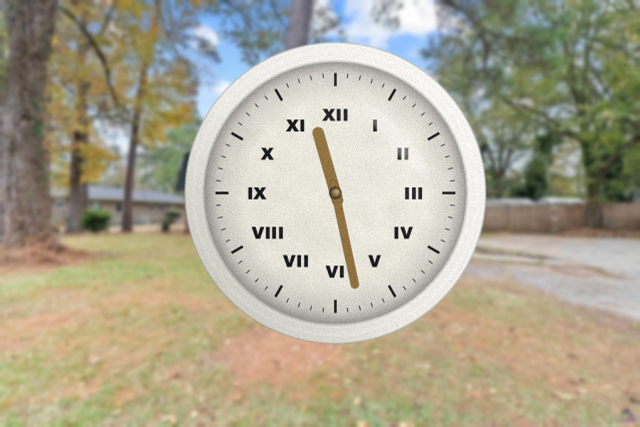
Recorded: 11.28
